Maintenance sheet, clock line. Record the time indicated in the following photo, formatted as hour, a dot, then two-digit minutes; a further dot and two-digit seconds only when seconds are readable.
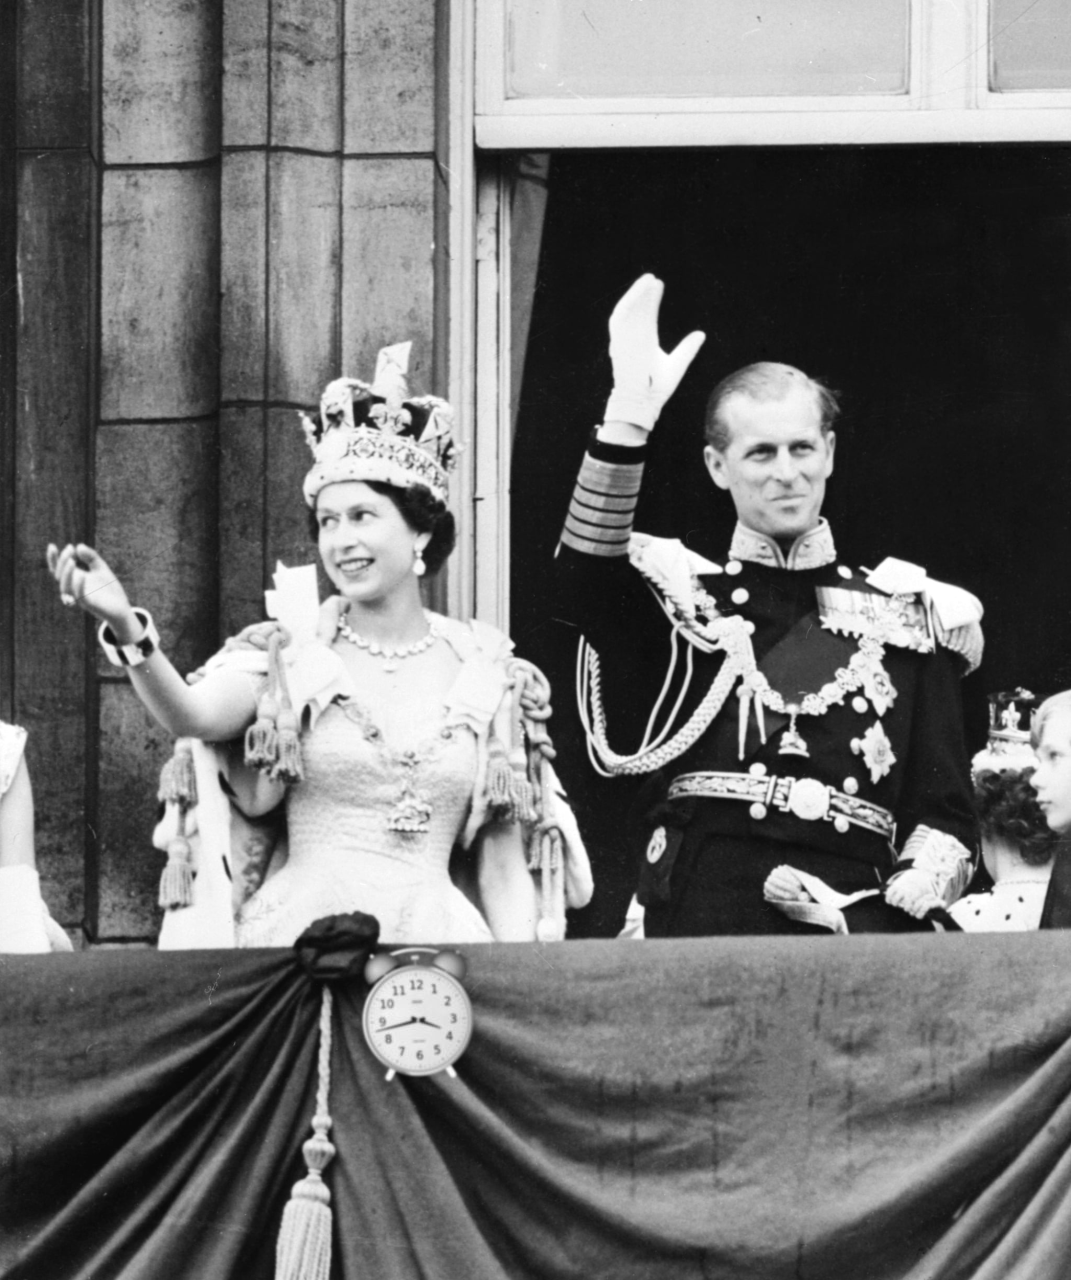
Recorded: 3.43
